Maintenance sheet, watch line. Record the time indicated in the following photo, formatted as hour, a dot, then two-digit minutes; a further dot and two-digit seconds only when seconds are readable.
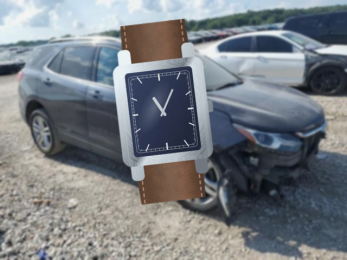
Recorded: 11.05
